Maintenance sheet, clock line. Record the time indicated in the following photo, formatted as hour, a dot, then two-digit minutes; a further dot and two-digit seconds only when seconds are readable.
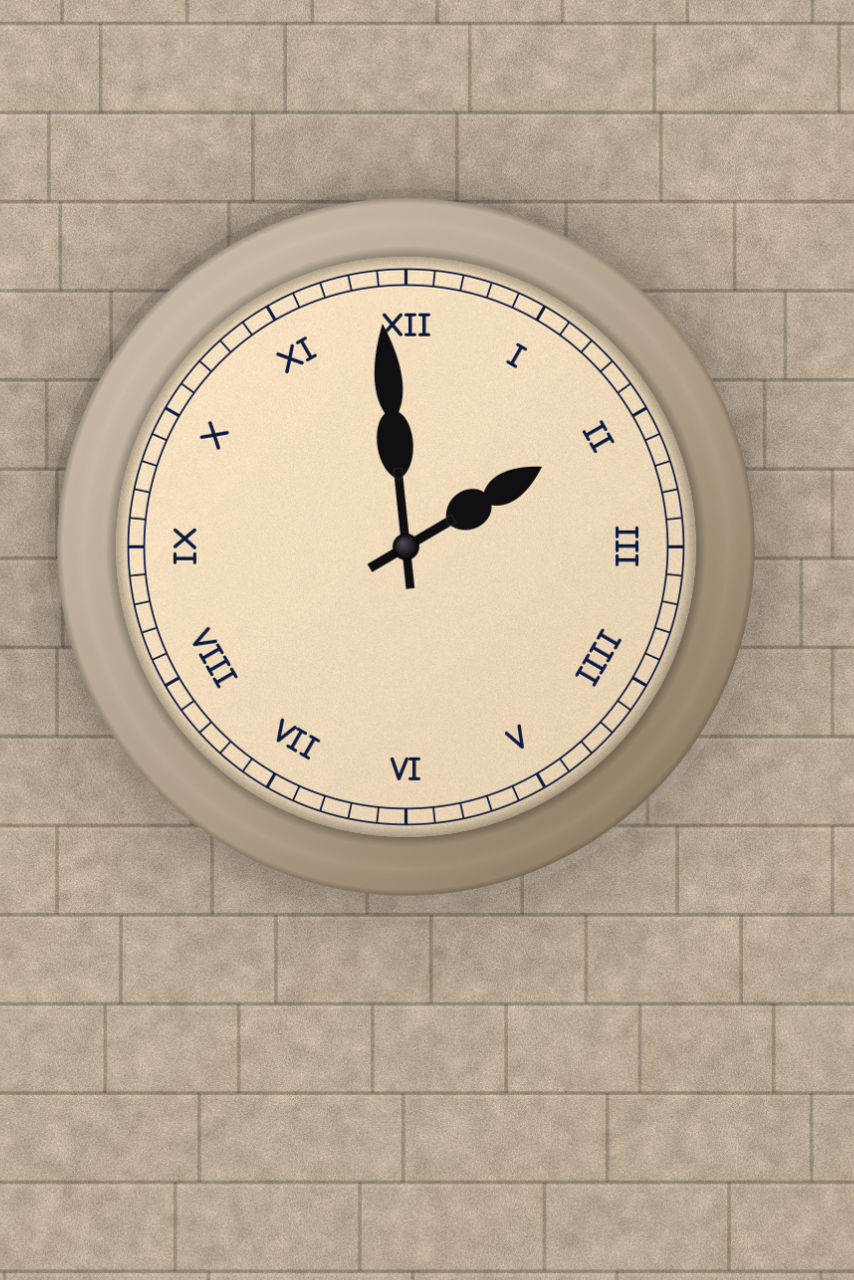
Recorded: 1.59
